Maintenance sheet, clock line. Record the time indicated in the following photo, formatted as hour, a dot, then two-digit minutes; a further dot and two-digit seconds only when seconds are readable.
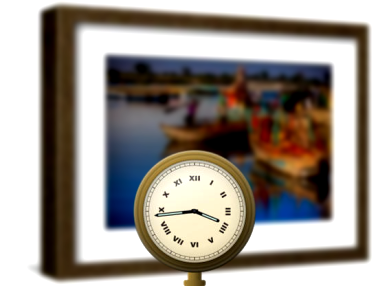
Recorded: 3.44
